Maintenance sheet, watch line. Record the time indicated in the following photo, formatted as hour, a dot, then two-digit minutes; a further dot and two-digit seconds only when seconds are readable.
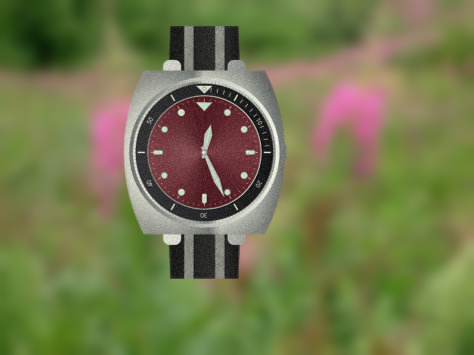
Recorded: 12.26
